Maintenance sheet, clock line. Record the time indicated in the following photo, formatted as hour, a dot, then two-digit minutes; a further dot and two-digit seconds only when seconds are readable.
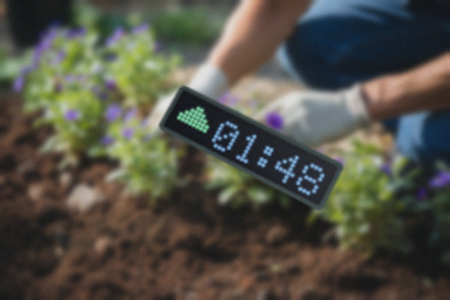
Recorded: 1.48
